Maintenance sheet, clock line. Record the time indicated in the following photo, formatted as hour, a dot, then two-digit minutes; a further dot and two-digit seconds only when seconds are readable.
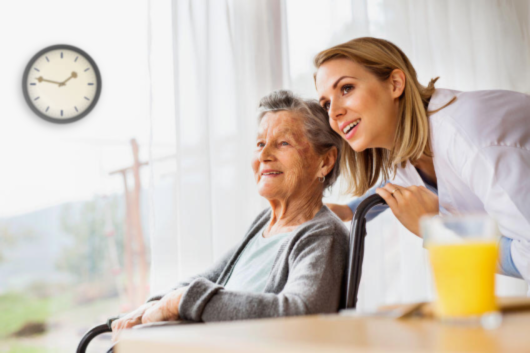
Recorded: 1.47
